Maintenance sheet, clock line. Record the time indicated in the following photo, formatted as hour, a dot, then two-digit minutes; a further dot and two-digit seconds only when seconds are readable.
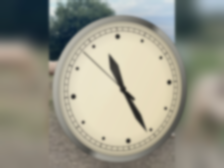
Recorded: 11.25.53
